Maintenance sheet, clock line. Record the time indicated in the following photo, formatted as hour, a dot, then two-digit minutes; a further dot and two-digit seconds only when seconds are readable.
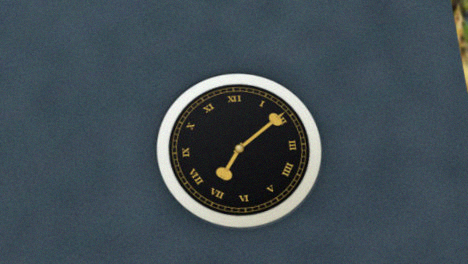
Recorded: 7.09
